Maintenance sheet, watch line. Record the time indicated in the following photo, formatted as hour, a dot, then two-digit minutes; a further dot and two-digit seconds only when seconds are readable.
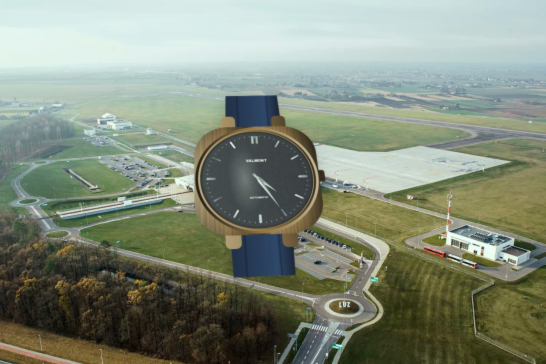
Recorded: 4.25
